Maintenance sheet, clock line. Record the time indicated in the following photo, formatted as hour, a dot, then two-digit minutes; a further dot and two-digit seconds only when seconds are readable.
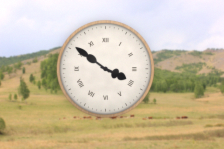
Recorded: 3.51
